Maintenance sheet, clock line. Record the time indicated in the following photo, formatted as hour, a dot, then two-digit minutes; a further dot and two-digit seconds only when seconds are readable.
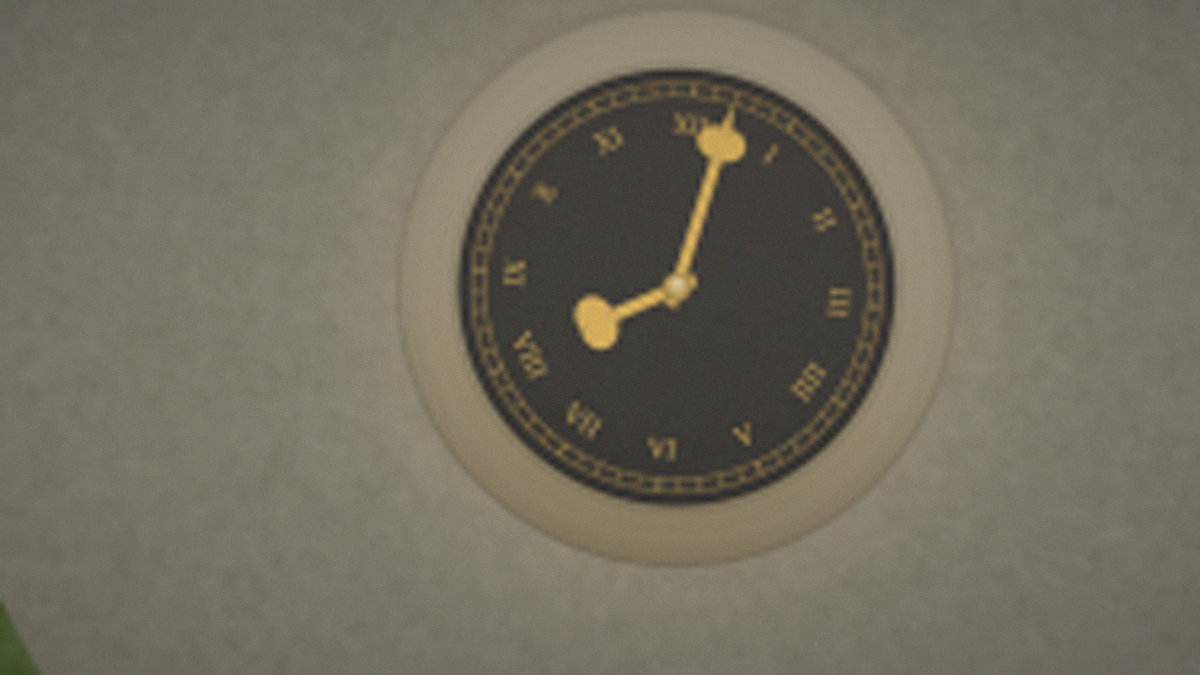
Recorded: 8.02
